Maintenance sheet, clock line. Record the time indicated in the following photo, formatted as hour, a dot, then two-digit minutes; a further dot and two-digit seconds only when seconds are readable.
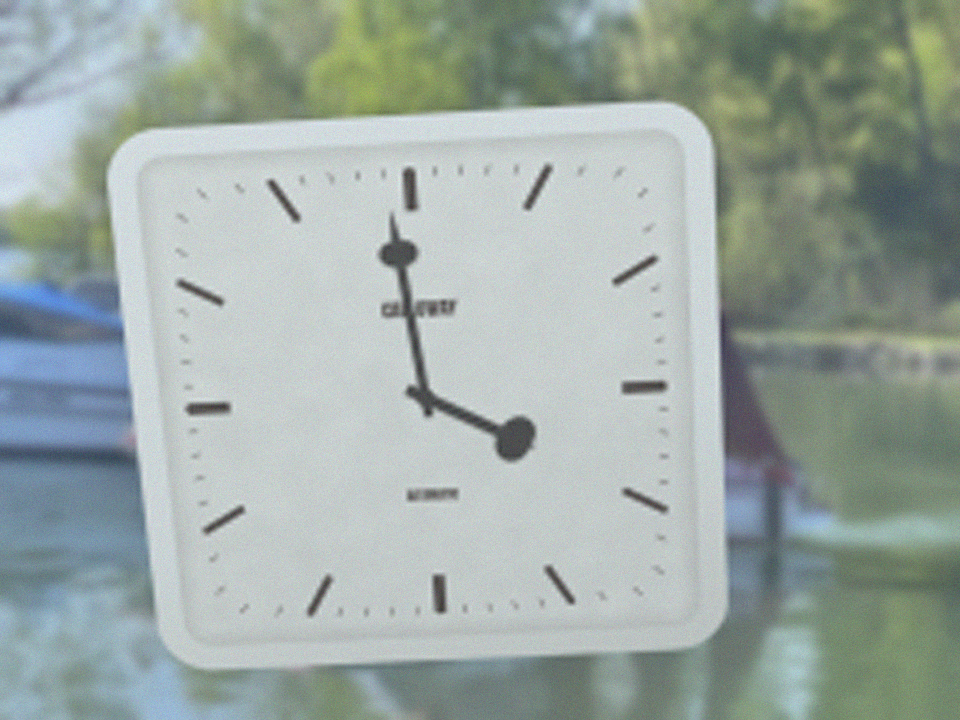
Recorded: 3.59
